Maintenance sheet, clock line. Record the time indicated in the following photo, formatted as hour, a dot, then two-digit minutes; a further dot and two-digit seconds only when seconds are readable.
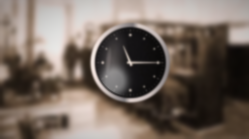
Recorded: 11.15
